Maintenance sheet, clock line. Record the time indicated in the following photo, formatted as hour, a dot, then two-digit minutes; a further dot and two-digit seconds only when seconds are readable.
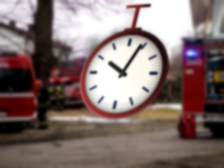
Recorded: 10.04
